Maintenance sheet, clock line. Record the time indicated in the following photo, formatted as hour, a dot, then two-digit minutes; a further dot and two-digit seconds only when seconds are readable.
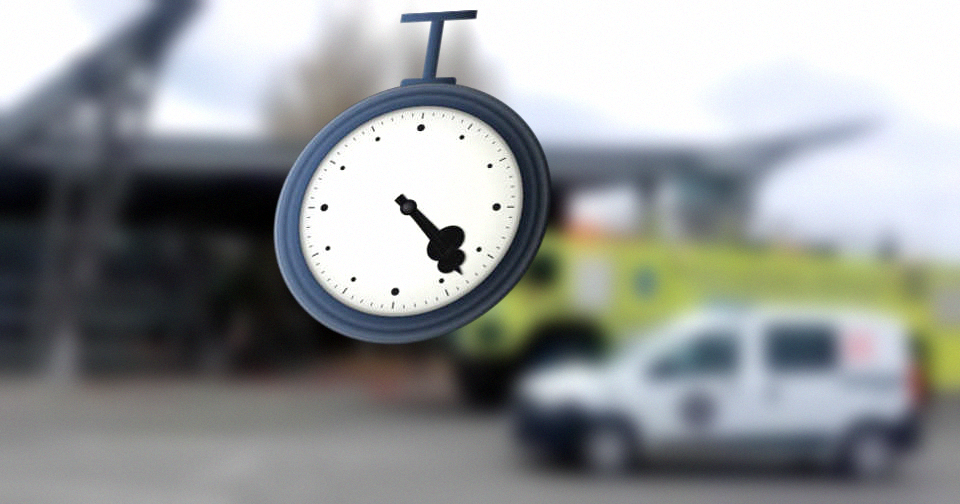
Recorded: 4.23
